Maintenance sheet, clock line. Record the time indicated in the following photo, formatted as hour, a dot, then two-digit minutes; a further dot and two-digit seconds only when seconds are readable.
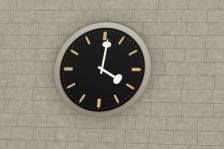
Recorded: 4.01
